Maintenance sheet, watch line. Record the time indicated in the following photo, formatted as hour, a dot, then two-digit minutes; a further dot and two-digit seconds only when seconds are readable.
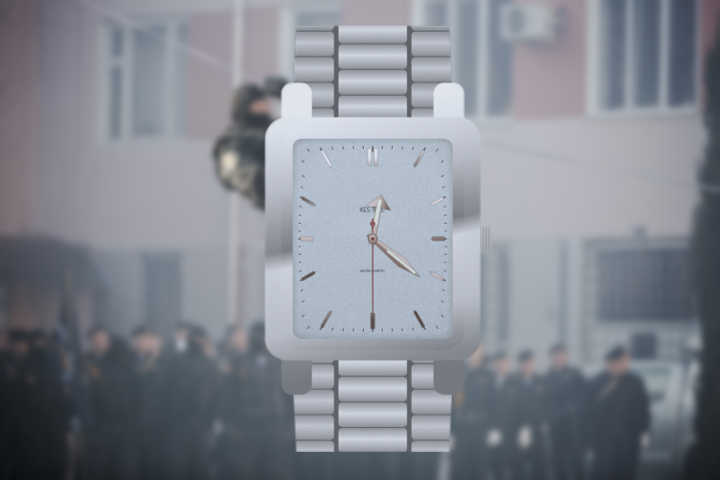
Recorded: 12.21.30
